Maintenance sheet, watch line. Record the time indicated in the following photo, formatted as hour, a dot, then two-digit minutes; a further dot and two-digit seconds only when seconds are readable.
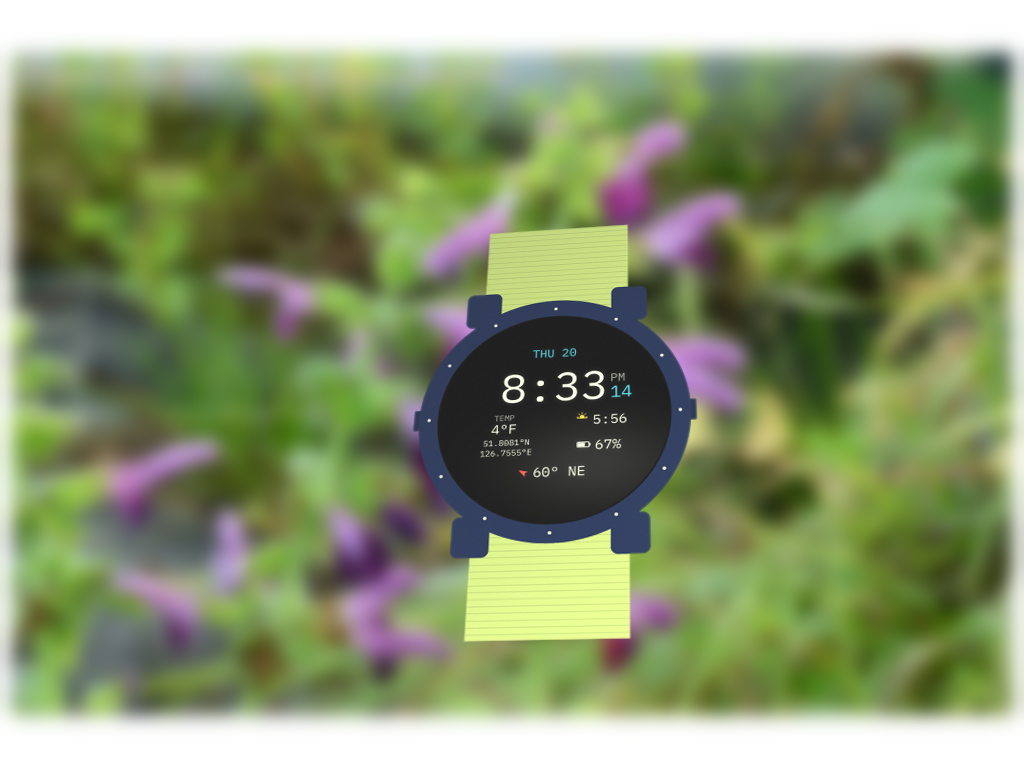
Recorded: 8.33.14
